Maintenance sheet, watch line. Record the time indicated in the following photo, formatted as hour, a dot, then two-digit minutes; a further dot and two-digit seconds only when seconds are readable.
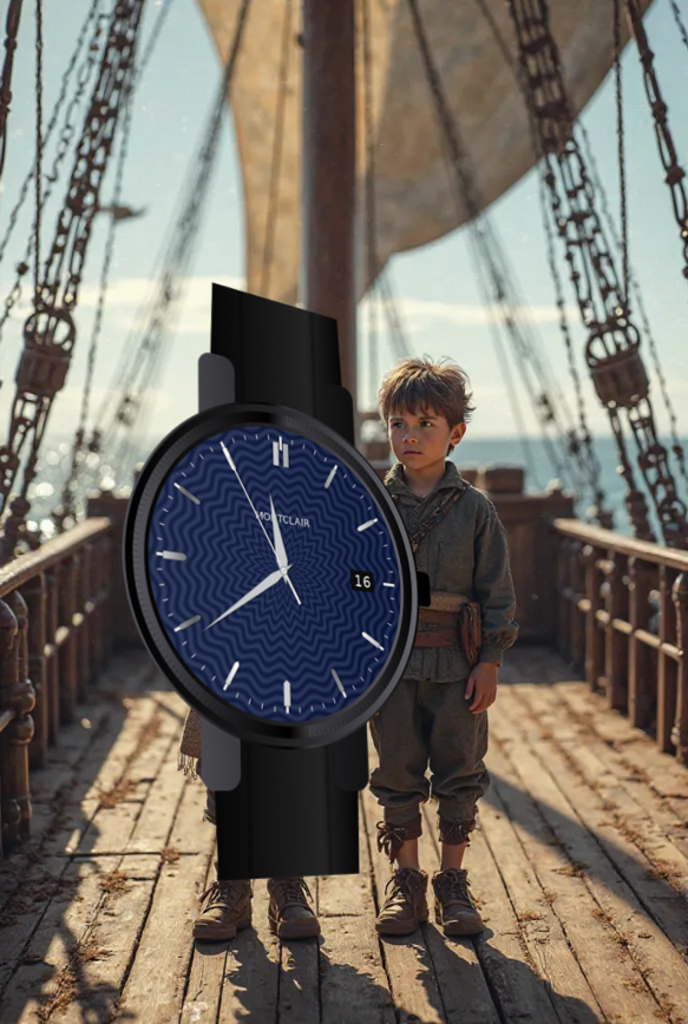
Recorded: 11.38.55
